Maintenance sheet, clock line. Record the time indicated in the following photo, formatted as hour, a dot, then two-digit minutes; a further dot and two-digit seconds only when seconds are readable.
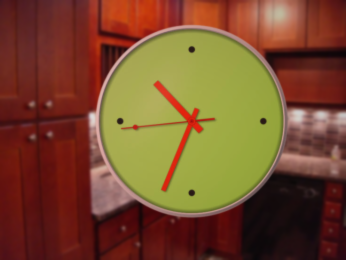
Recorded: 10.33.44
